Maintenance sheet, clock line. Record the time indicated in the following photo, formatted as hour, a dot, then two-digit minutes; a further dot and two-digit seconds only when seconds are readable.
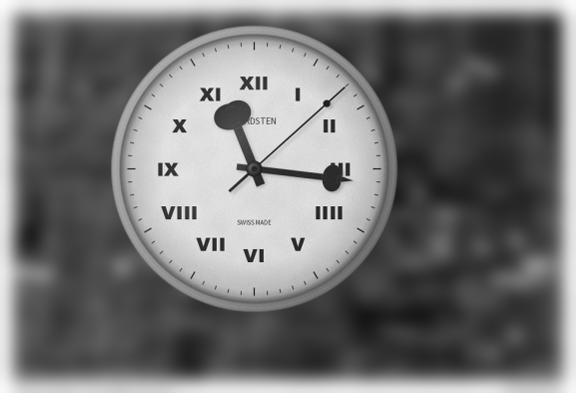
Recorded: 11.16.08
